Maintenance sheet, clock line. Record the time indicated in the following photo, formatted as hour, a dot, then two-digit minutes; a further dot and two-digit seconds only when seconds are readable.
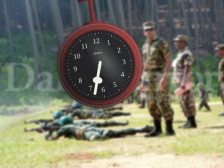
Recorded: 6.33
